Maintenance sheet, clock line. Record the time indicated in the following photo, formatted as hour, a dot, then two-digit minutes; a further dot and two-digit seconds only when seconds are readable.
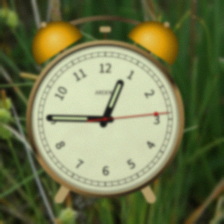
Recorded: 12.45.14
